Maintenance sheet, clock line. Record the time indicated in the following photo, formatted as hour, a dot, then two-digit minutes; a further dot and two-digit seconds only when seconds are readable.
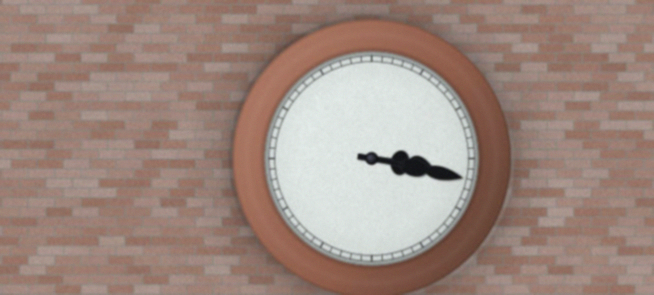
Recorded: 3.17
